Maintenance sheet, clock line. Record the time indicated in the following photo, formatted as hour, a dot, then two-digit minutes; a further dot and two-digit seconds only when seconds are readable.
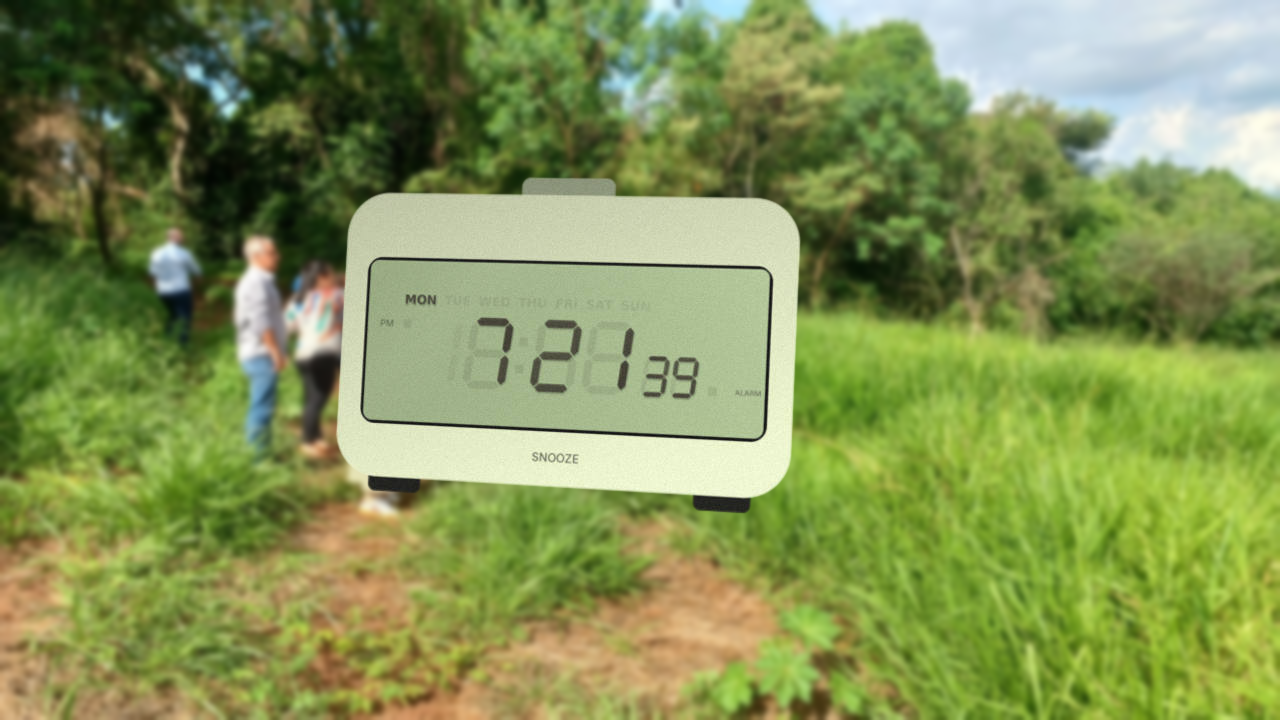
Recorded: 7.21.39
